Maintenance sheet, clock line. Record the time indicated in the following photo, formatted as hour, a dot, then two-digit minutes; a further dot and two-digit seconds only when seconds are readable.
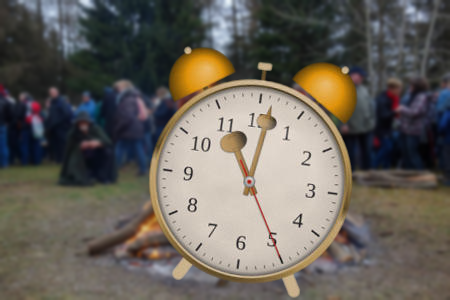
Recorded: 11.01.25
